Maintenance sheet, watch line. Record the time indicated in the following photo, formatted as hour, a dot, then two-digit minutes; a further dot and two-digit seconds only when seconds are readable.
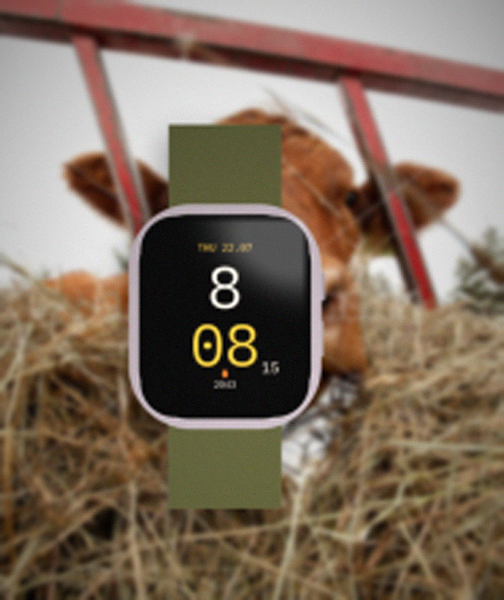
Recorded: 8.08
